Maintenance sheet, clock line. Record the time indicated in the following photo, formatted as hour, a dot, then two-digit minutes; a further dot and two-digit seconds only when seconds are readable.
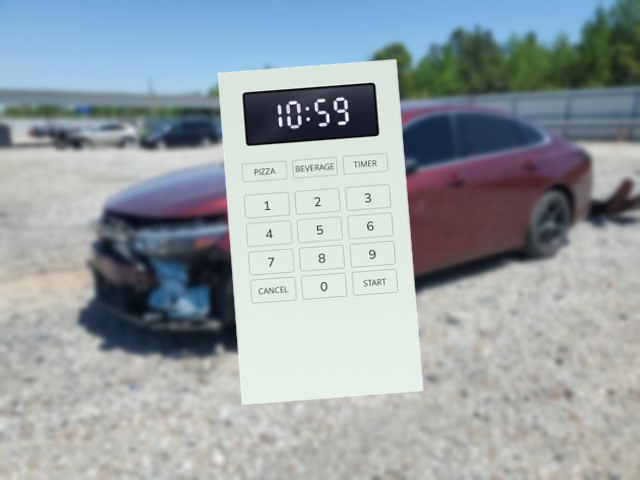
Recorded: 10.59
